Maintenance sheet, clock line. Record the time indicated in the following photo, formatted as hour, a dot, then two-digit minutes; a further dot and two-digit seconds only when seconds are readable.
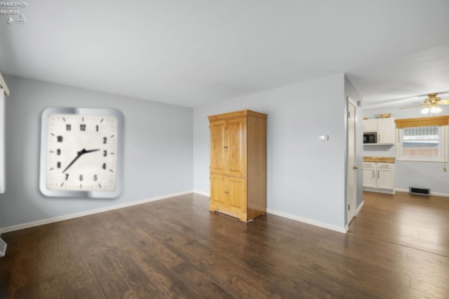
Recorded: 2.37
